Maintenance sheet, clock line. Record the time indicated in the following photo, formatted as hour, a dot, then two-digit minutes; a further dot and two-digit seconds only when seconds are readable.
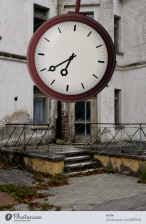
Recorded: 6.39
